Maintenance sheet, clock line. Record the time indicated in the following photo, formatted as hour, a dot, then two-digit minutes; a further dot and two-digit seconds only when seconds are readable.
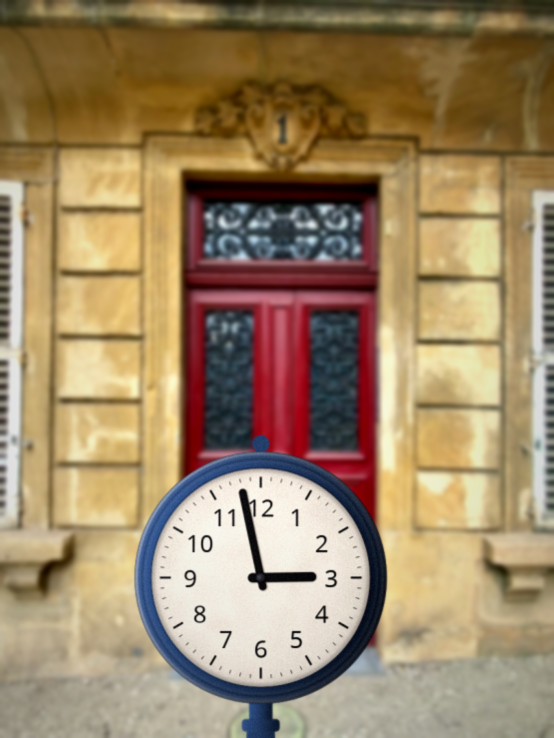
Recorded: 2.58
